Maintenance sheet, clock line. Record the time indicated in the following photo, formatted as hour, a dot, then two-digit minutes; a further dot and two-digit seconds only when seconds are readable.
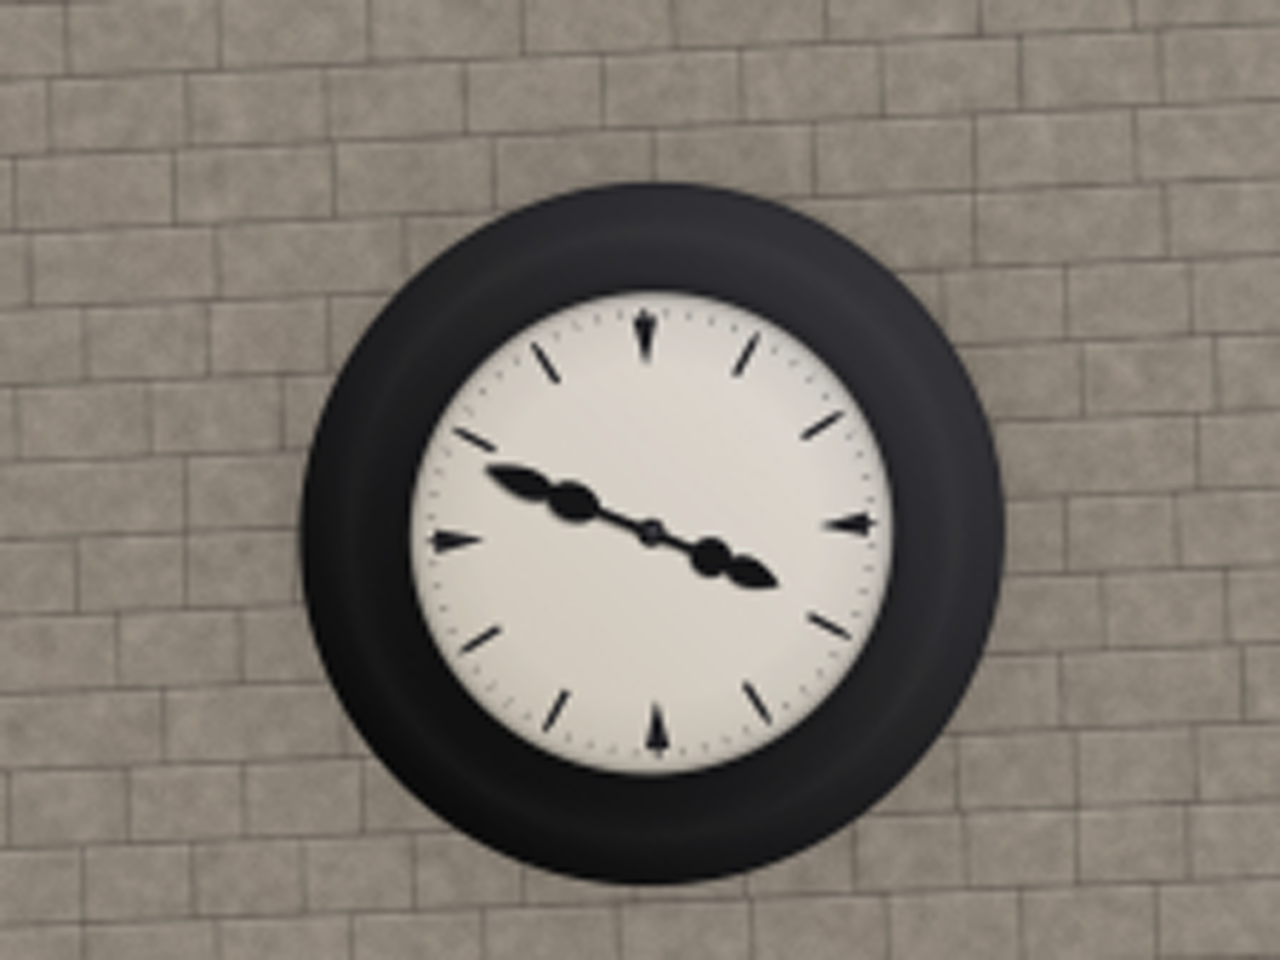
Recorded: 3.49
